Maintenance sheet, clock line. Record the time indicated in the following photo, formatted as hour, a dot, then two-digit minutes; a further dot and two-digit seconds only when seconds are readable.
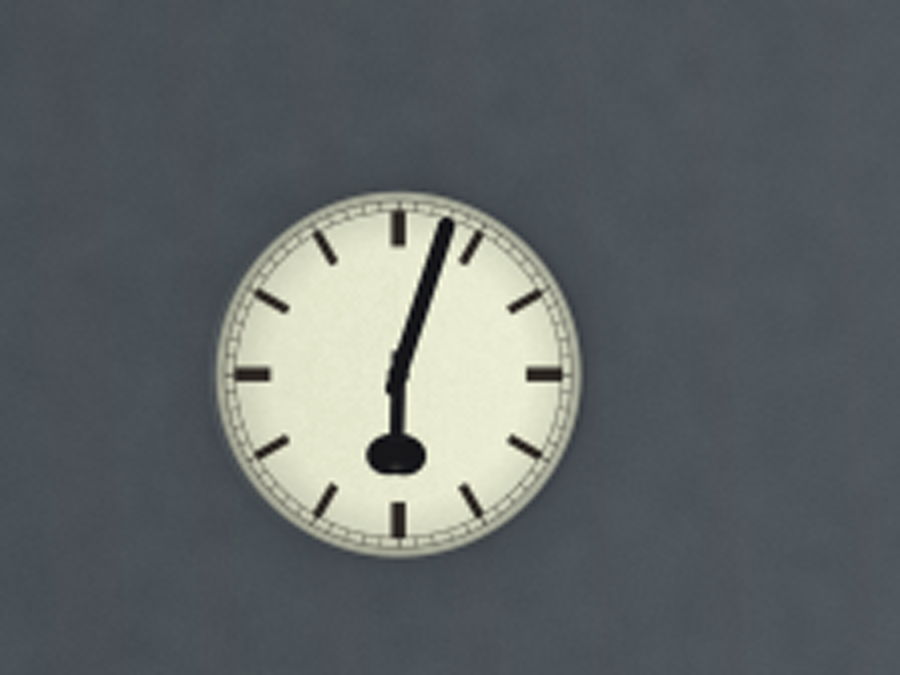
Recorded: 6.03
